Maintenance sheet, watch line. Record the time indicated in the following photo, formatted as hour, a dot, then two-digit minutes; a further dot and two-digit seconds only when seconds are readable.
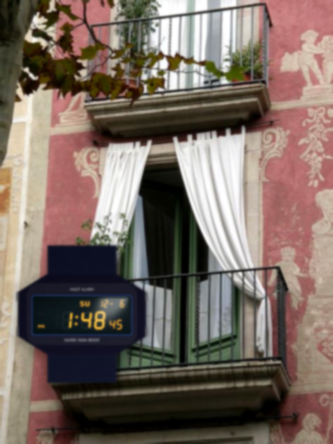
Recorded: 1.48
